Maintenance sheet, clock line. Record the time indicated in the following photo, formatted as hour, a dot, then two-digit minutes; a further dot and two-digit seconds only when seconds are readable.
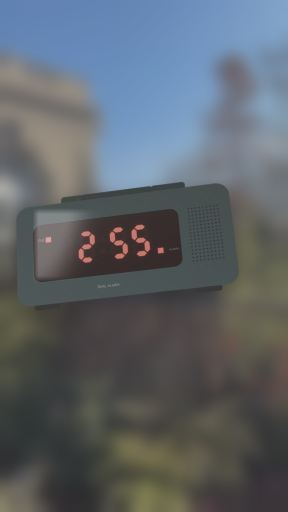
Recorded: 2.55
